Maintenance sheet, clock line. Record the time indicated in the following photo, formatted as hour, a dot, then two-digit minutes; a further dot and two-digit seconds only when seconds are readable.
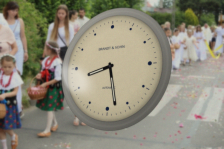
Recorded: 8.28
